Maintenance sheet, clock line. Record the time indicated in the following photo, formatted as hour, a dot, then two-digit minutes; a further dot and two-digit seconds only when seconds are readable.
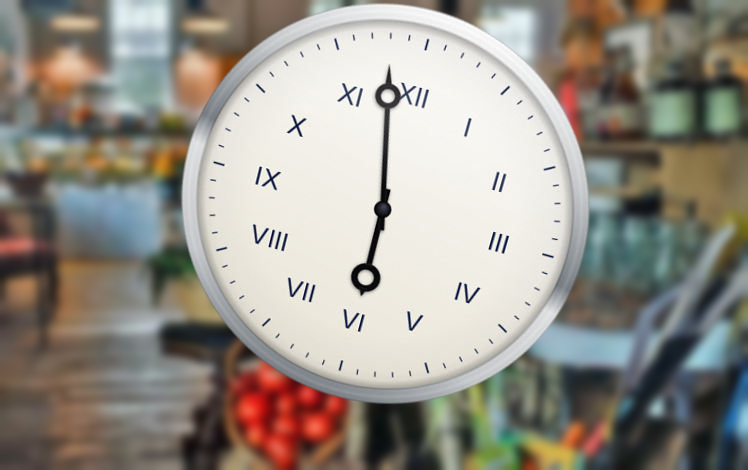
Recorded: 5.58
